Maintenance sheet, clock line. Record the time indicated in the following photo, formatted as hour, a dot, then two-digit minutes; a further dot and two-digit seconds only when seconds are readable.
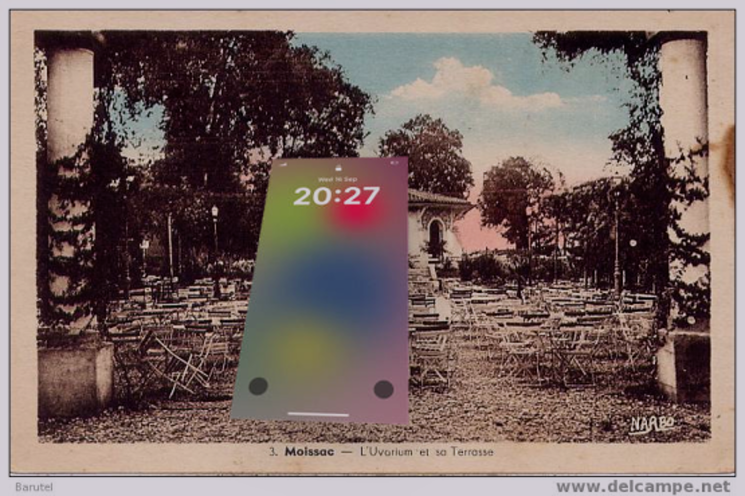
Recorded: 20.27
